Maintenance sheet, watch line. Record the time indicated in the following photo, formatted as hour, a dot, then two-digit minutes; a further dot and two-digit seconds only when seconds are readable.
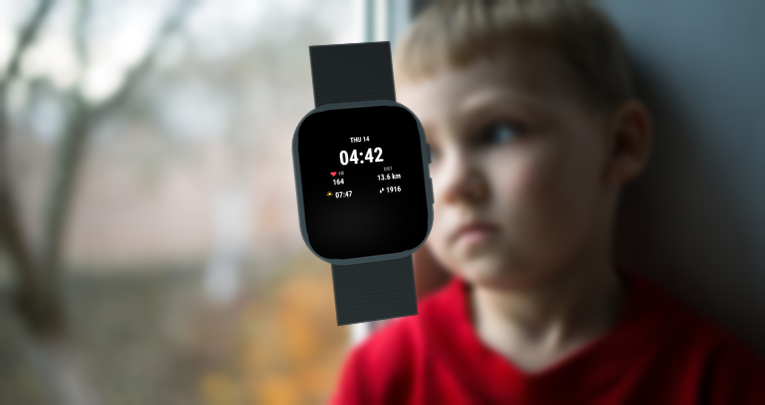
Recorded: 4.42
